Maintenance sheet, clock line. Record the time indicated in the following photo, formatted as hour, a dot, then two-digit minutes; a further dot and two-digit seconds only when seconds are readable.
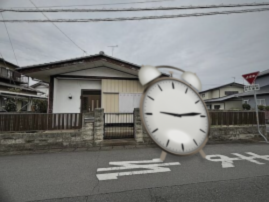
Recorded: 9.14
